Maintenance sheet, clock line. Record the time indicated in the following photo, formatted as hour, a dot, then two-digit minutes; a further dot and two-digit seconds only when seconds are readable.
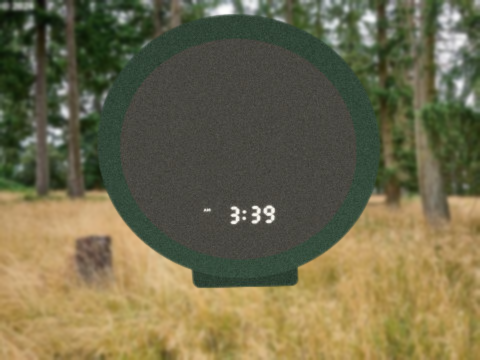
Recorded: 3.39
